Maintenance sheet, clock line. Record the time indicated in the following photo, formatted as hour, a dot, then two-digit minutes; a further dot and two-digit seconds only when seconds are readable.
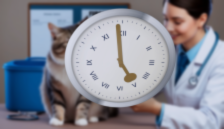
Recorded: 4.59
